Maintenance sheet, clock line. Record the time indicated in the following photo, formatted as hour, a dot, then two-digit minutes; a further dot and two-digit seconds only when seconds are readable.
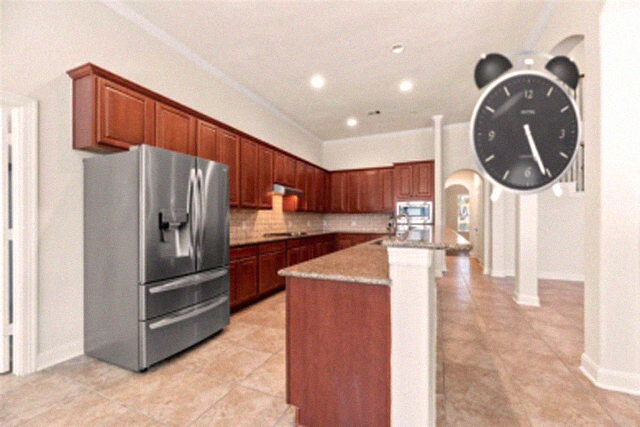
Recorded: 5.26
